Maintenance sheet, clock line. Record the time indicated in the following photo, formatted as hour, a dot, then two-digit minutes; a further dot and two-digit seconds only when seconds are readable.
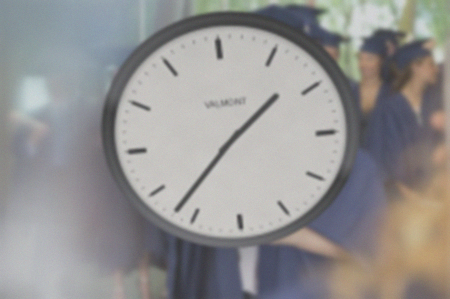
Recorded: 1.37
